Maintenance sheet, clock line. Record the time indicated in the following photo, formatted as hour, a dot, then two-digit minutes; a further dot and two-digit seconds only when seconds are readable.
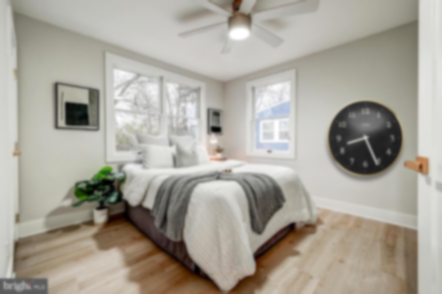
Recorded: 8.26
